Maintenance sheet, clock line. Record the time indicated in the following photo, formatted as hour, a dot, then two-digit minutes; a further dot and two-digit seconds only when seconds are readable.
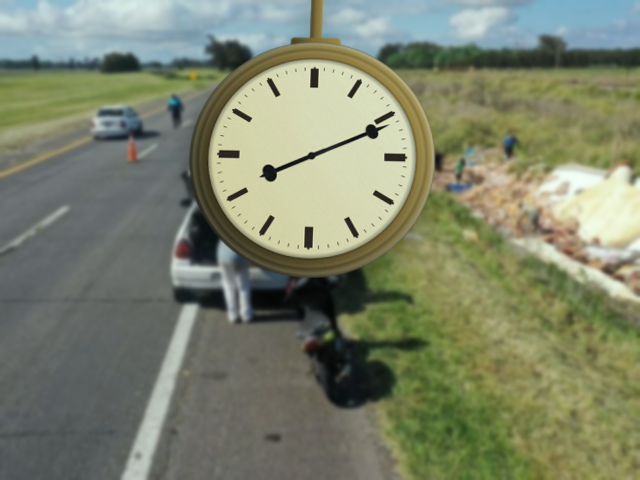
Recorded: 8.11
